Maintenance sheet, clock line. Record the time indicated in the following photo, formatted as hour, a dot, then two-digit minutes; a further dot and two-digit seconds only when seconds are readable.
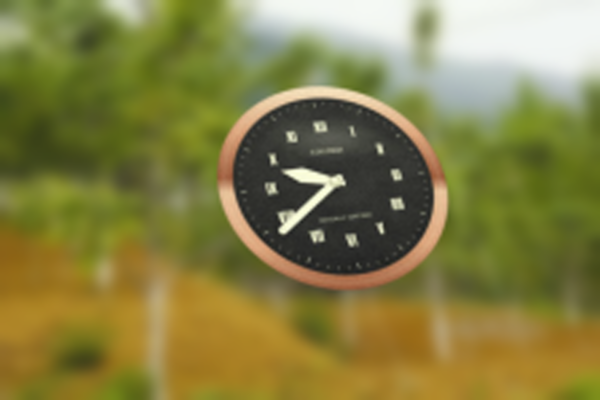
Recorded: 9.39
